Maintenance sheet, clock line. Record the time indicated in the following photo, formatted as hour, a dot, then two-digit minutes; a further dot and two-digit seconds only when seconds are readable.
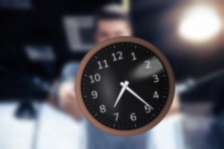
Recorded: 7.24
